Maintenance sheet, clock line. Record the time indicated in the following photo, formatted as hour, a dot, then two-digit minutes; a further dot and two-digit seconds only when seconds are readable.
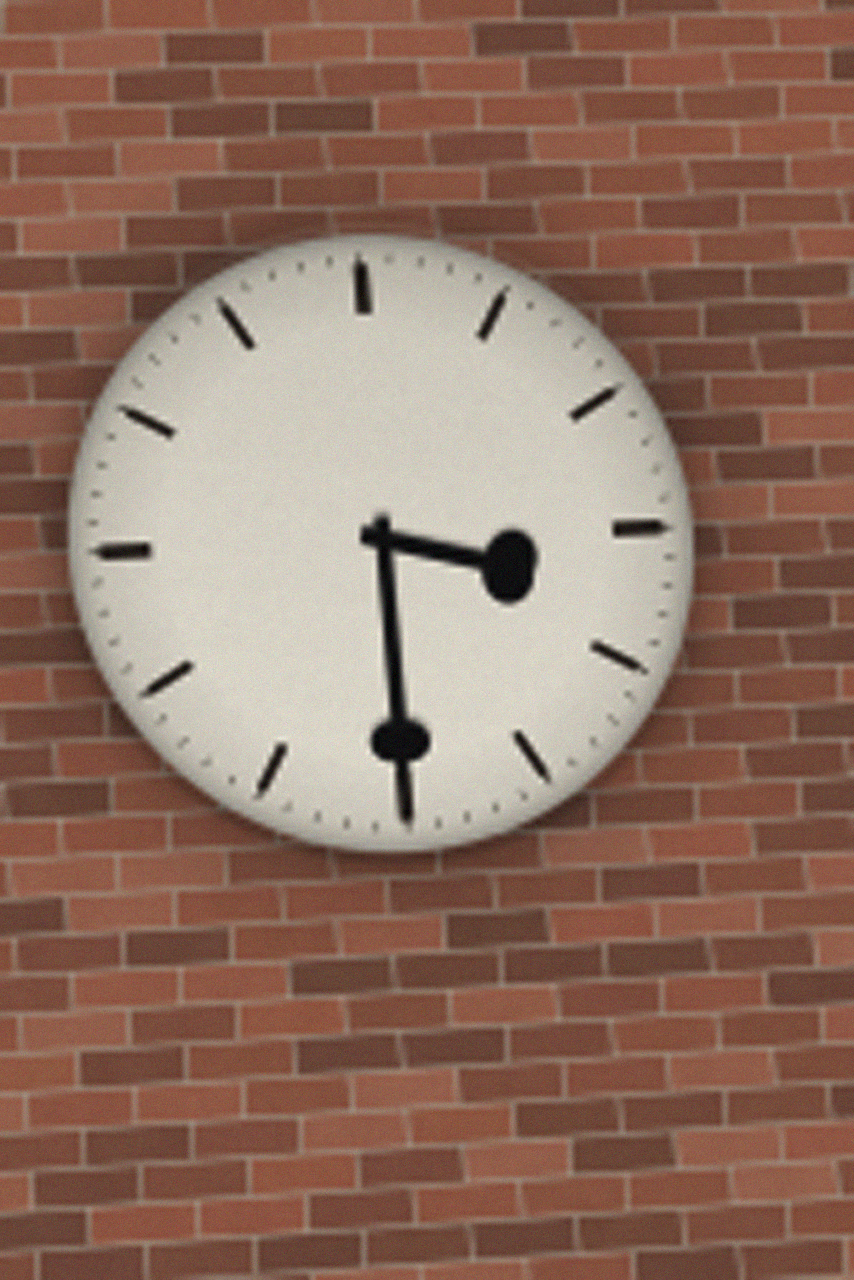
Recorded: 3.30
